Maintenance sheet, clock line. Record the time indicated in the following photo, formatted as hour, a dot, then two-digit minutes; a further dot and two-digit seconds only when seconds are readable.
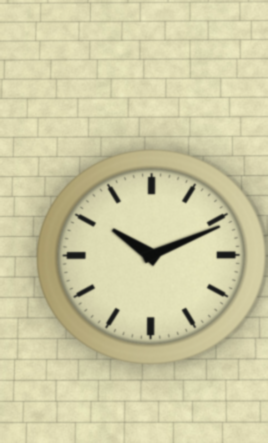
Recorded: 10.11
